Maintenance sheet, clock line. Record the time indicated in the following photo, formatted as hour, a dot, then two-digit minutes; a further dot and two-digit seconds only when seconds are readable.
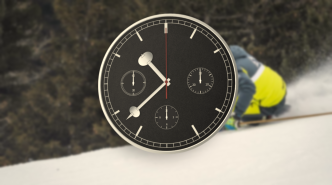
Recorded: 10.38
